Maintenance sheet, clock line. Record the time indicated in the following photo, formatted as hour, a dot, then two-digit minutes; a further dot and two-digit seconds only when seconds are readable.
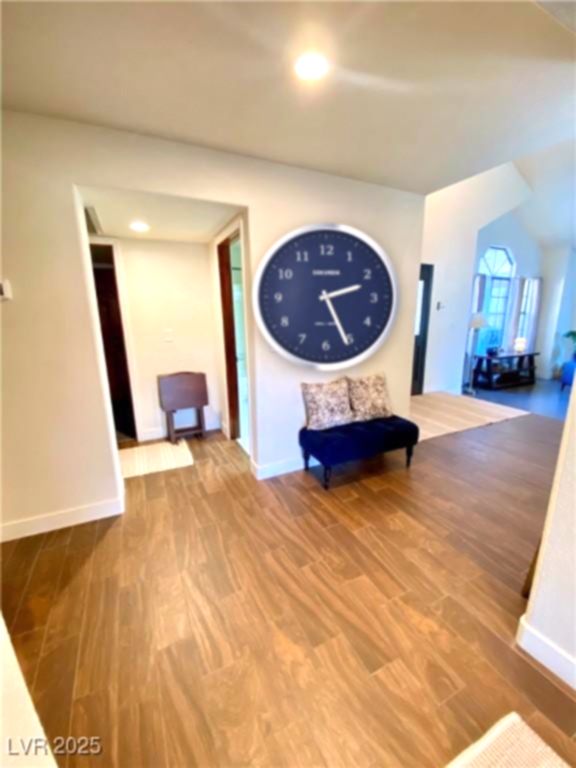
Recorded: 2.26
